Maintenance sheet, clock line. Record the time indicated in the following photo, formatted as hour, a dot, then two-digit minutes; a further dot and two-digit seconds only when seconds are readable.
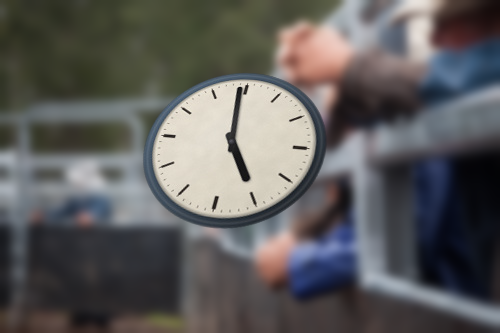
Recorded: 4.59
